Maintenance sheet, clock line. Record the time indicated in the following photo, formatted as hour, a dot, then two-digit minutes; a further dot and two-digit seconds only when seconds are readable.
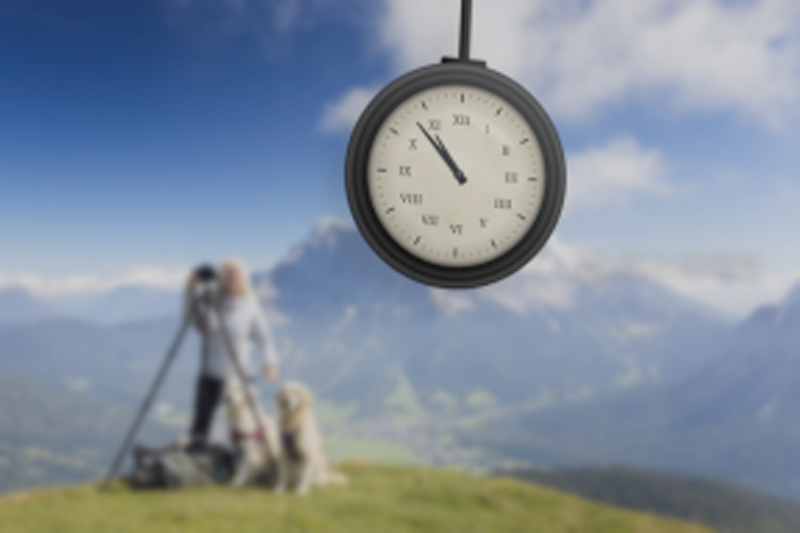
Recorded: 10.53
